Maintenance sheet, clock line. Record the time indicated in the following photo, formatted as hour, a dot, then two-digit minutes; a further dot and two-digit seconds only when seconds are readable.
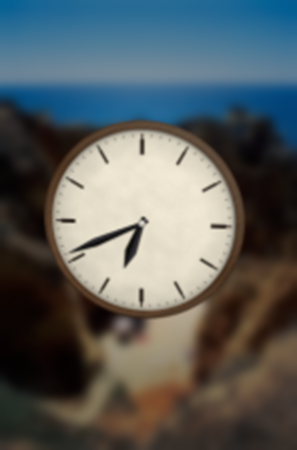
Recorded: 6.41
